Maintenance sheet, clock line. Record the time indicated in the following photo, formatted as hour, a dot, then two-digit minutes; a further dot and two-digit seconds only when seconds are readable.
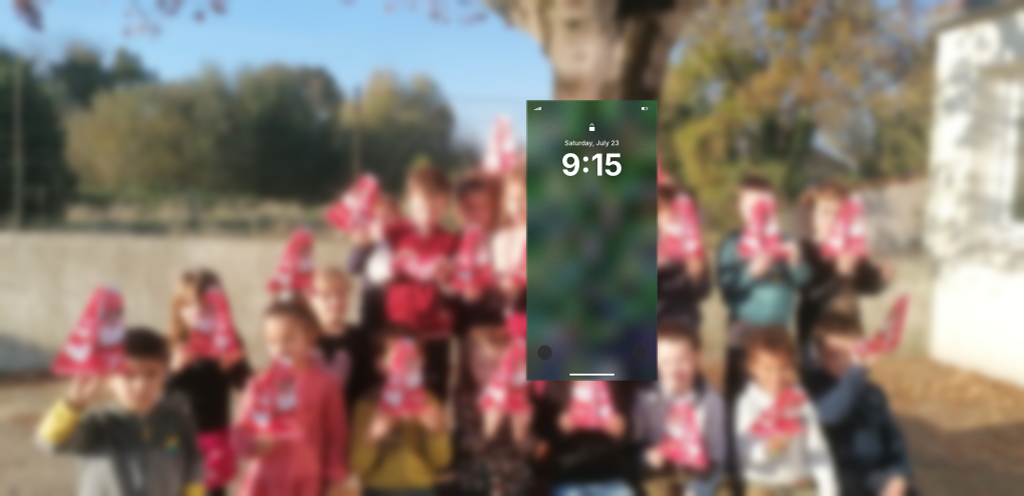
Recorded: 9.15
